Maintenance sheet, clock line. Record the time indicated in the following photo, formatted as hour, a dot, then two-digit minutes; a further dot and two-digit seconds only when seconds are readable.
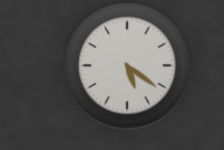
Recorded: 5.21
